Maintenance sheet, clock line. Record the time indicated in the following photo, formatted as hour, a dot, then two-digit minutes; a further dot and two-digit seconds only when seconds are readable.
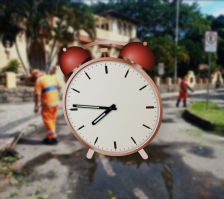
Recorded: 7.46
